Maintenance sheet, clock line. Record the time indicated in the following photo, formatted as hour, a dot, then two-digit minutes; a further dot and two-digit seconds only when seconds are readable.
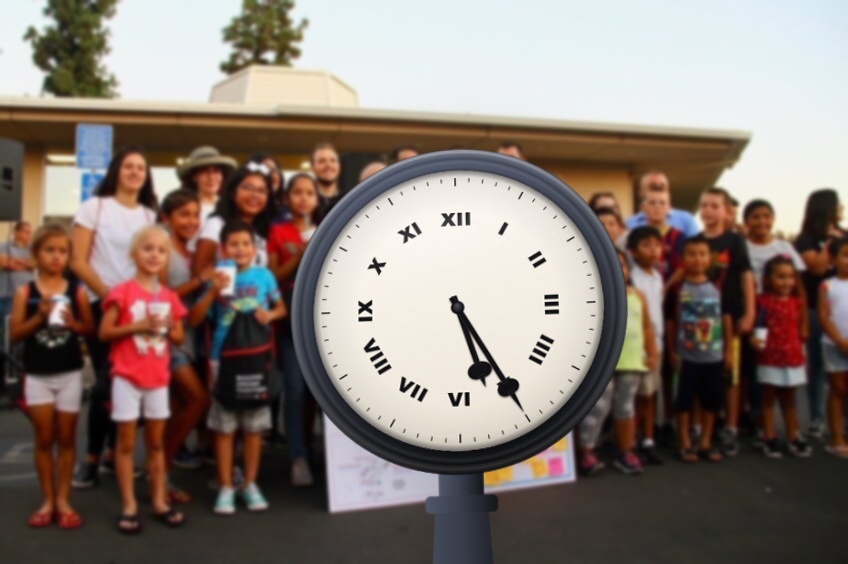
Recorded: 5.25
